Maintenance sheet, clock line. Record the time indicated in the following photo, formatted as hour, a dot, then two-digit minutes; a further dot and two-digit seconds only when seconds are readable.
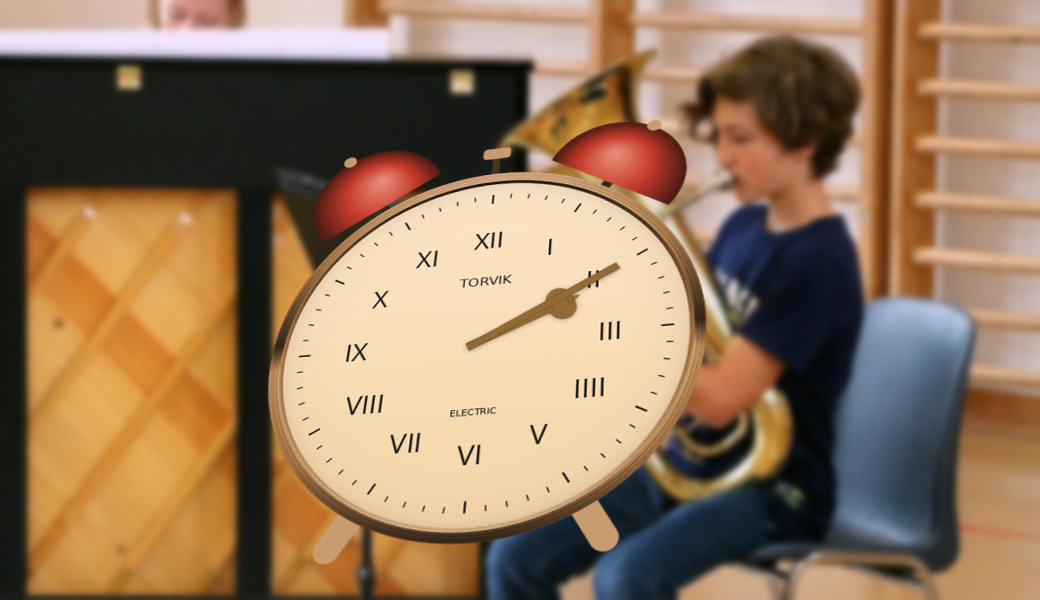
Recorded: 2.10
